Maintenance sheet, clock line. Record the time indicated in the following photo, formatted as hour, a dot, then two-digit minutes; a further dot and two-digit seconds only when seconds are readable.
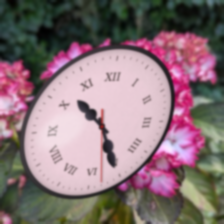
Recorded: 10.25.28
